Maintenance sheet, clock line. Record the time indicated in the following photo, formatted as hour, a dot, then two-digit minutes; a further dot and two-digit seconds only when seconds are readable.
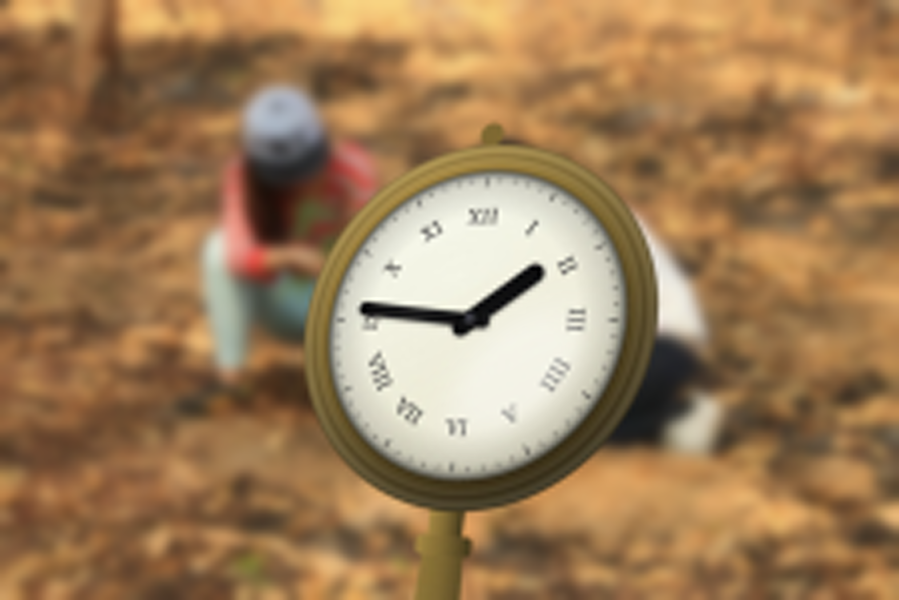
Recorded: 1.46
